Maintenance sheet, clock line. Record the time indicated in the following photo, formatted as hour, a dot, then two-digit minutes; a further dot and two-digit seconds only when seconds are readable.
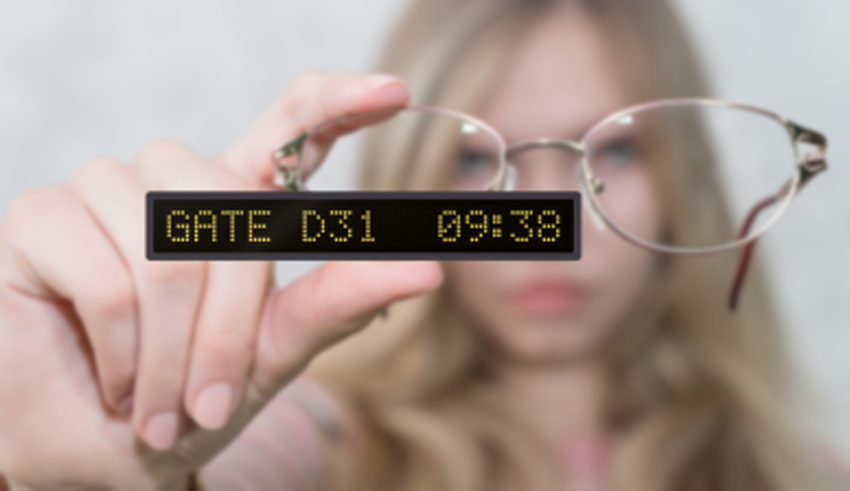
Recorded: 9.38
